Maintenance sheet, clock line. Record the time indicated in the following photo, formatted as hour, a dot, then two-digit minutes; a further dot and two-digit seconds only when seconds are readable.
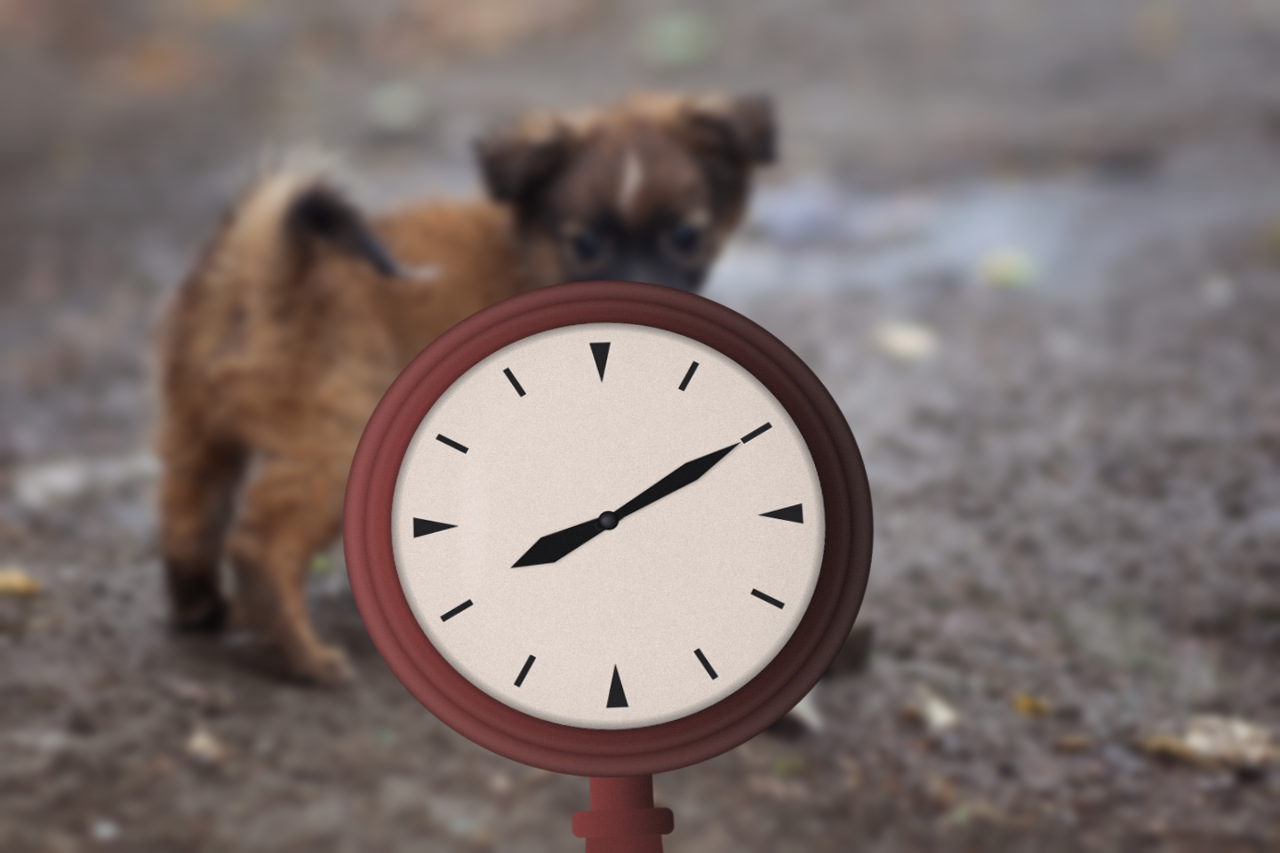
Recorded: 8.10
